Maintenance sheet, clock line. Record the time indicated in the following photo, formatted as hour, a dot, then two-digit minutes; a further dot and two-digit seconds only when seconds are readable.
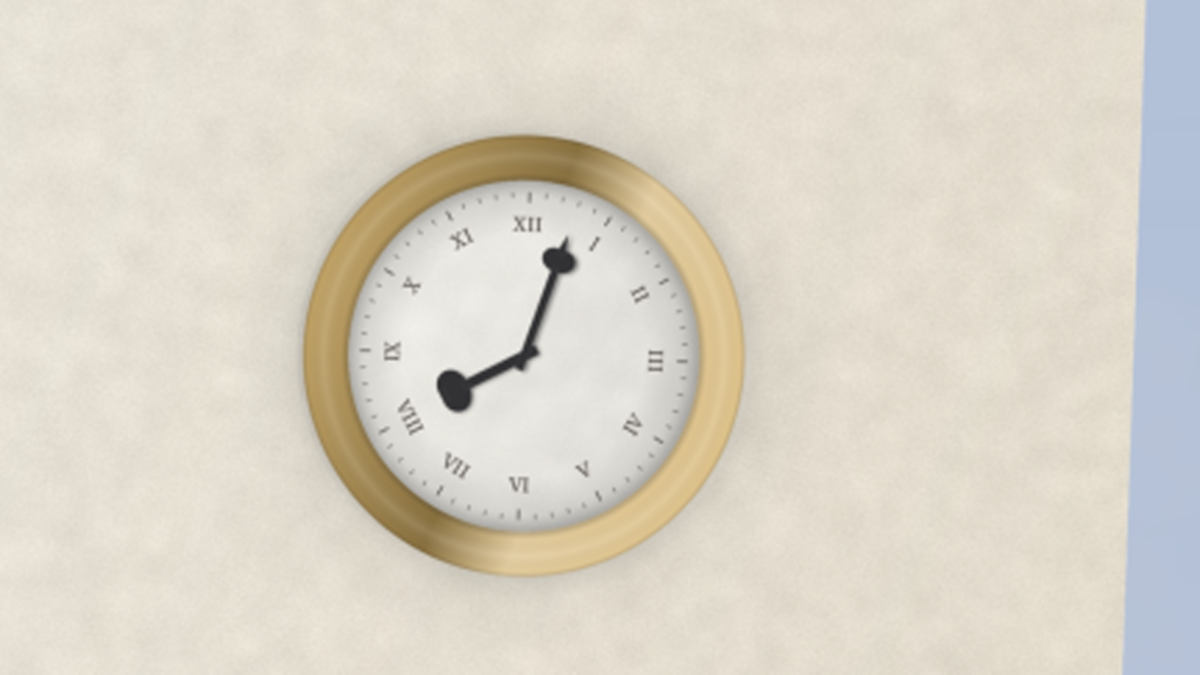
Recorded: 8.03
